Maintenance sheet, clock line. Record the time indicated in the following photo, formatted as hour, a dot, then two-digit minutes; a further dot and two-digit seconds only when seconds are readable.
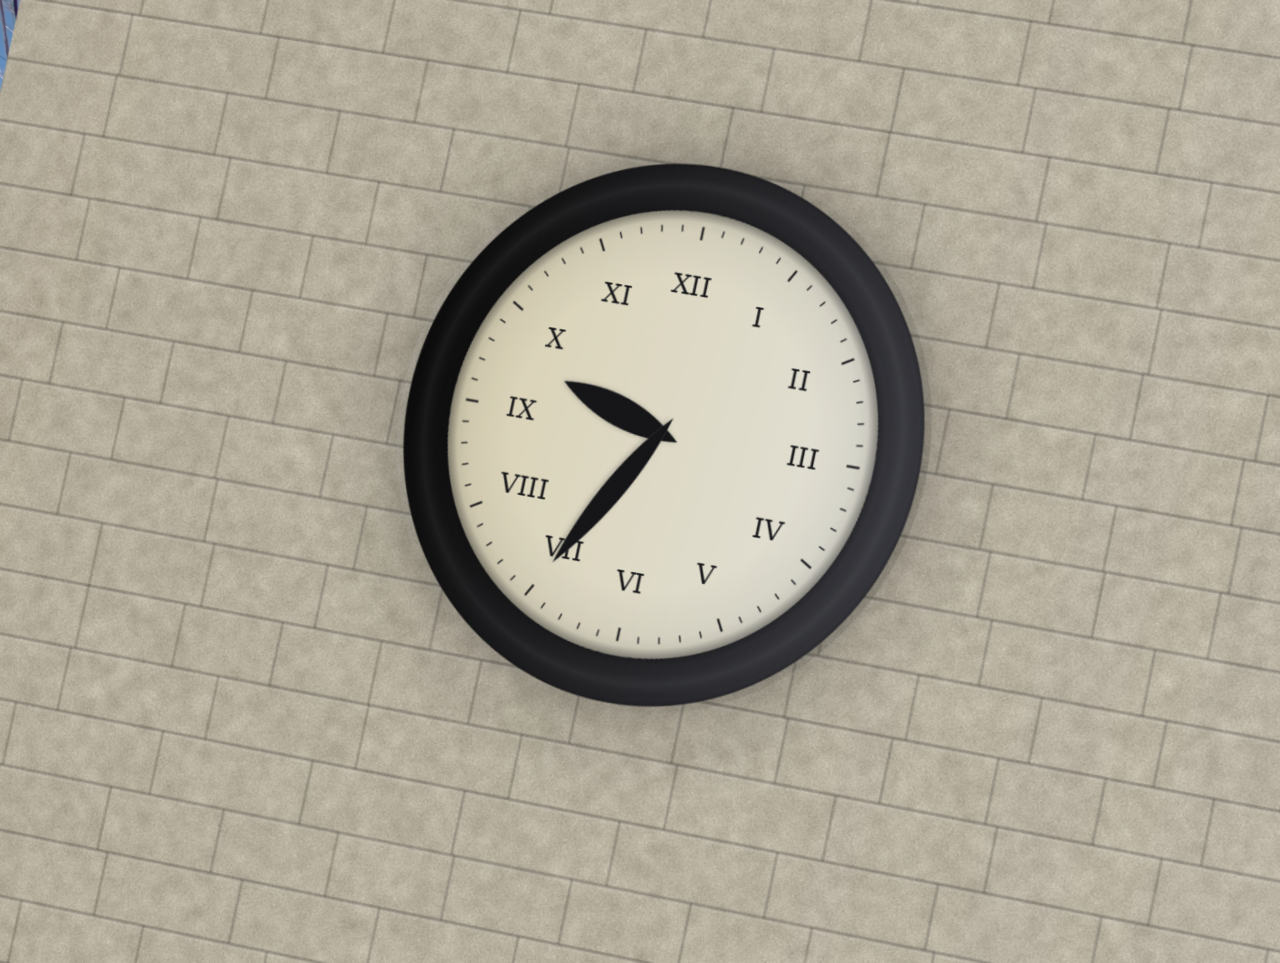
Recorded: 9.35
